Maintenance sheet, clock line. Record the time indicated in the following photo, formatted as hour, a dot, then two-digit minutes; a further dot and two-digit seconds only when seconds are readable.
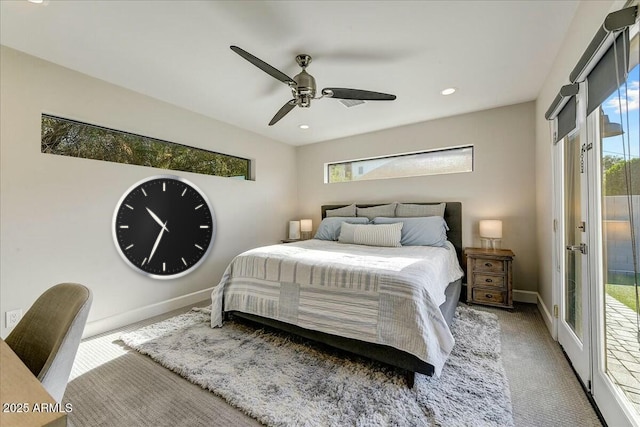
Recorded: 10.34
